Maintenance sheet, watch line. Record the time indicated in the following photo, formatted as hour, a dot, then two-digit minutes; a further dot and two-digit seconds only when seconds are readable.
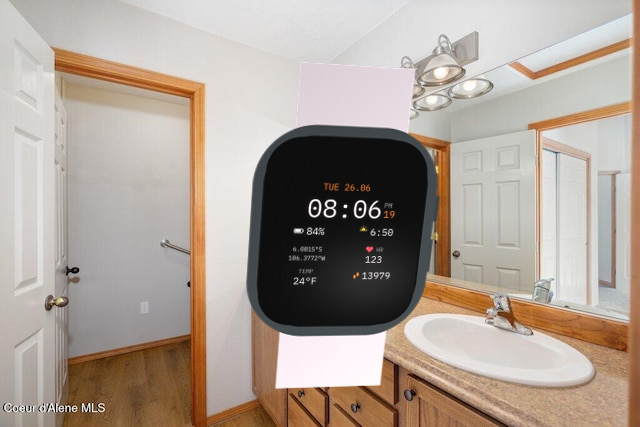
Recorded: 8.06.19
